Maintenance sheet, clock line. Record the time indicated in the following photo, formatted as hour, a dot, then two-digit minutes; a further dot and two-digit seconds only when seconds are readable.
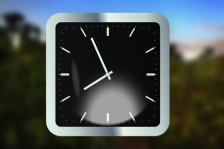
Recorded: 7.56
